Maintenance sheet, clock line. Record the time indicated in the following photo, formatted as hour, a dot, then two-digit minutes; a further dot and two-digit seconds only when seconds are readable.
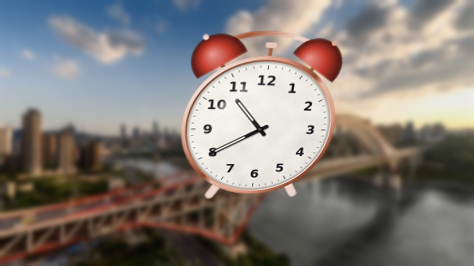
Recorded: 10.40
